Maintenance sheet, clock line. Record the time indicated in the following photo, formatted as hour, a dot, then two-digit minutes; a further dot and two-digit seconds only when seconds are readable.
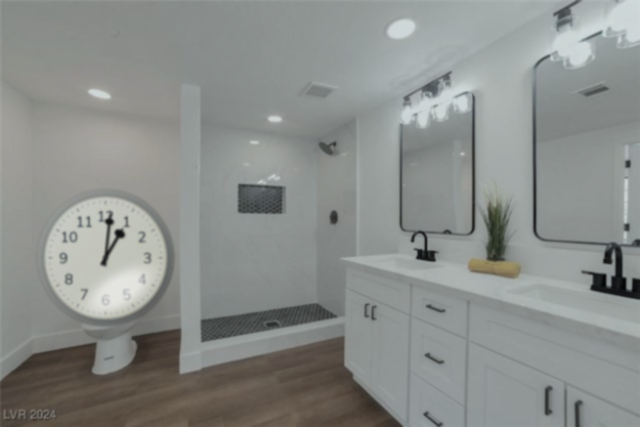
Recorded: 1.01
